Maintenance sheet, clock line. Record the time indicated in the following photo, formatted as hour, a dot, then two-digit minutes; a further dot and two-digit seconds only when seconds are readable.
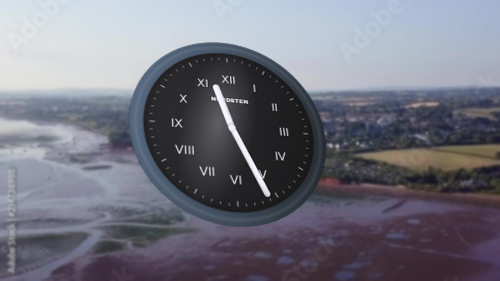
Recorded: 11.26
